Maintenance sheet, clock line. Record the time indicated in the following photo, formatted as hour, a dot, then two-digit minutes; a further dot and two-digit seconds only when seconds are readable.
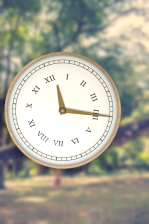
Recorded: 12.20
